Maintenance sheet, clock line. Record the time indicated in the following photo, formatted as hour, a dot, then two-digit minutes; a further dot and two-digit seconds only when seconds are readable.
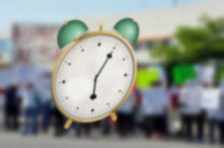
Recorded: 6.05
